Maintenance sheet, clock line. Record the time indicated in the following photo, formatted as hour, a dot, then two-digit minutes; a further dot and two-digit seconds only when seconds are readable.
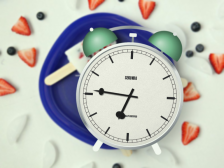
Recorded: 6.46
